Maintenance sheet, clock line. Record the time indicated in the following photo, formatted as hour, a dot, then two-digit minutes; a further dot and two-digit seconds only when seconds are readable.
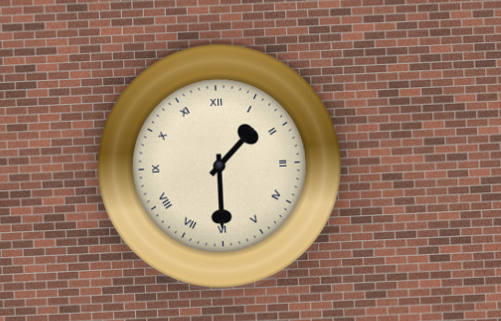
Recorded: 1.30
